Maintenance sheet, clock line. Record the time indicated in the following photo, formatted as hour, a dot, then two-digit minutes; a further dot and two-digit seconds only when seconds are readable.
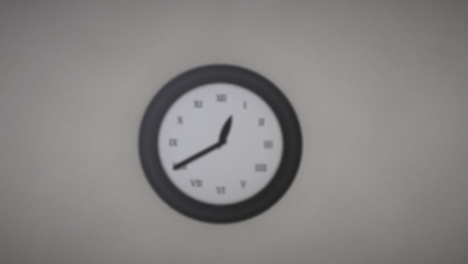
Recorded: 12.40
